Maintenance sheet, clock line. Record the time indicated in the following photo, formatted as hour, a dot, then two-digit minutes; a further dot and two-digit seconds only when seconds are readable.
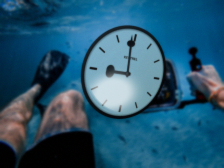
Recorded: 8.59
